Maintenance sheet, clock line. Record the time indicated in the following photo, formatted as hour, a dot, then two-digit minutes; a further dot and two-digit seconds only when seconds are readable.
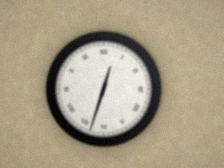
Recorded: 12.33
